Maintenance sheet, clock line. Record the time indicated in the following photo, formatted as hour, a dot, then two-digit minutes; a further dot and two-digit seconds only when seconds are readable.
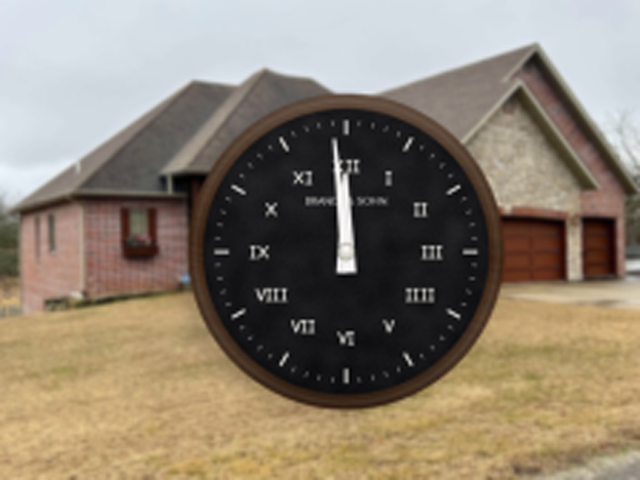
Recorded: 11.59
